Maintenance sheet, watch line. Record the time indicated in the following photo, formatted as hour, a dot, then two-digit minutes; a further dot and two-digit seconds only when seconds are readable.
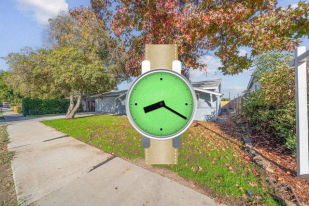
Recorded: 8.20
